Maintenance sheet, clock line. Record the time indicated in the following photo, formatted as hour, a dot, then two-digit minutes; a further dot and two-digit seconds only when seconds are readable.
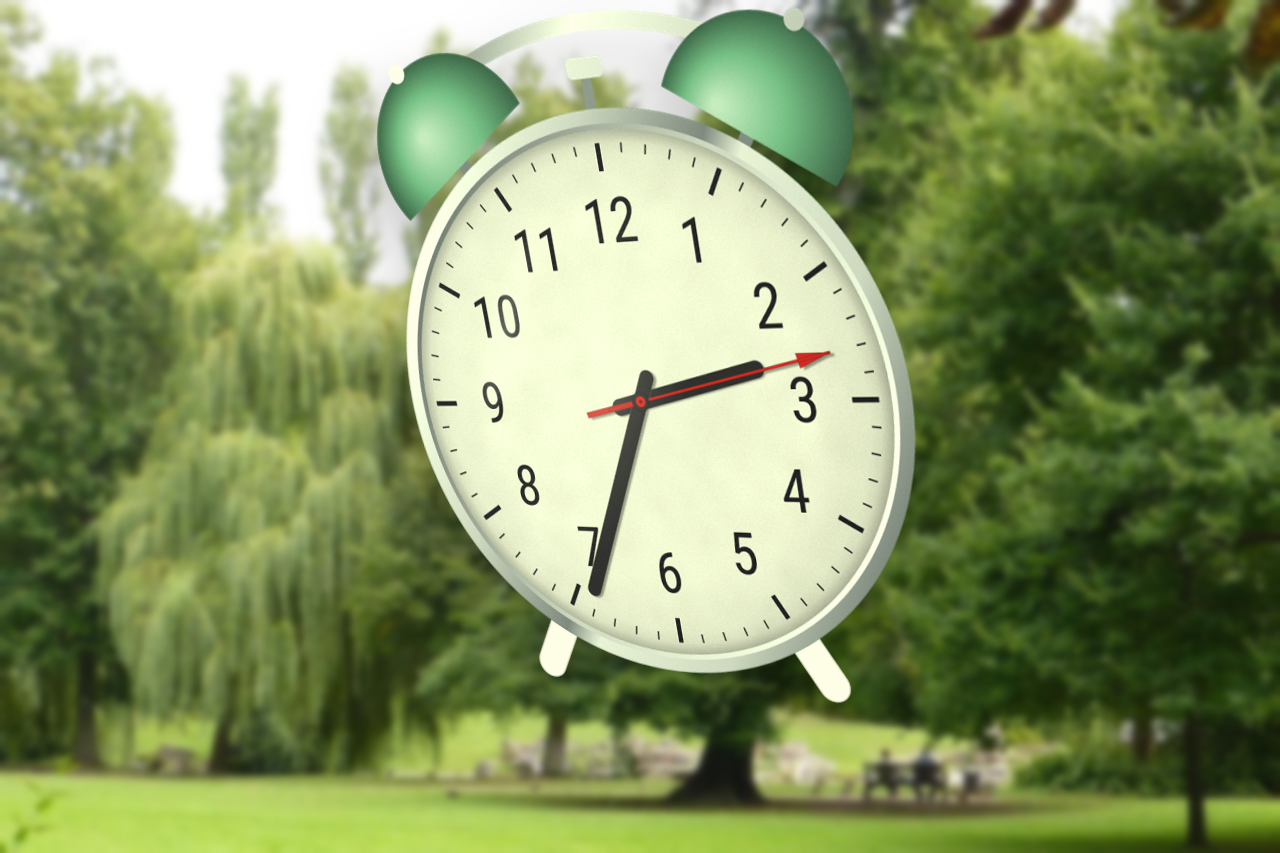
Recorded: 2.34.13
